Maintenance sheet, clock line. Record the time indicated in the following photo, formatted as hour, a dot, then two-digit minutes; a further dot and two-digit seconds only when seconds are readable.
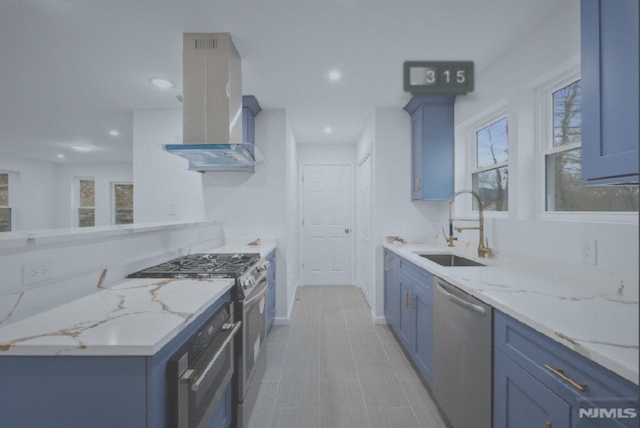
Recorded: 3.15
